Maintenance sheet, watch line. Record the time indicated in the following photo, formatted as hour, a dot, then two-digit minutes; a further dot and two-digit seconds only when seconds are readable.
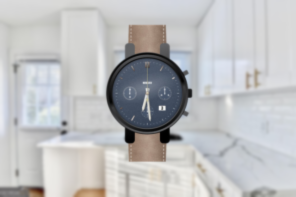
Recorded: 6.29
